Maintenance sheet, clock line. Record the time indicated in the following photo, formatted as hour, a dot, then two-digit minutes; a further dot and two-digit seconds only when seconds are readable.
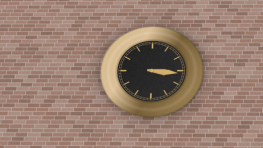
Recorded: 3.16
